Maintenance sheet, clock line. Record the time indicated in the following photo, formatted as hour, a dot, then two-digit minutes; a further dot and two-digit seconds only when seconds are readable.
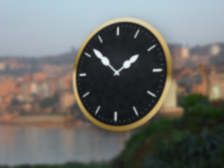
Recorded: 1.52
